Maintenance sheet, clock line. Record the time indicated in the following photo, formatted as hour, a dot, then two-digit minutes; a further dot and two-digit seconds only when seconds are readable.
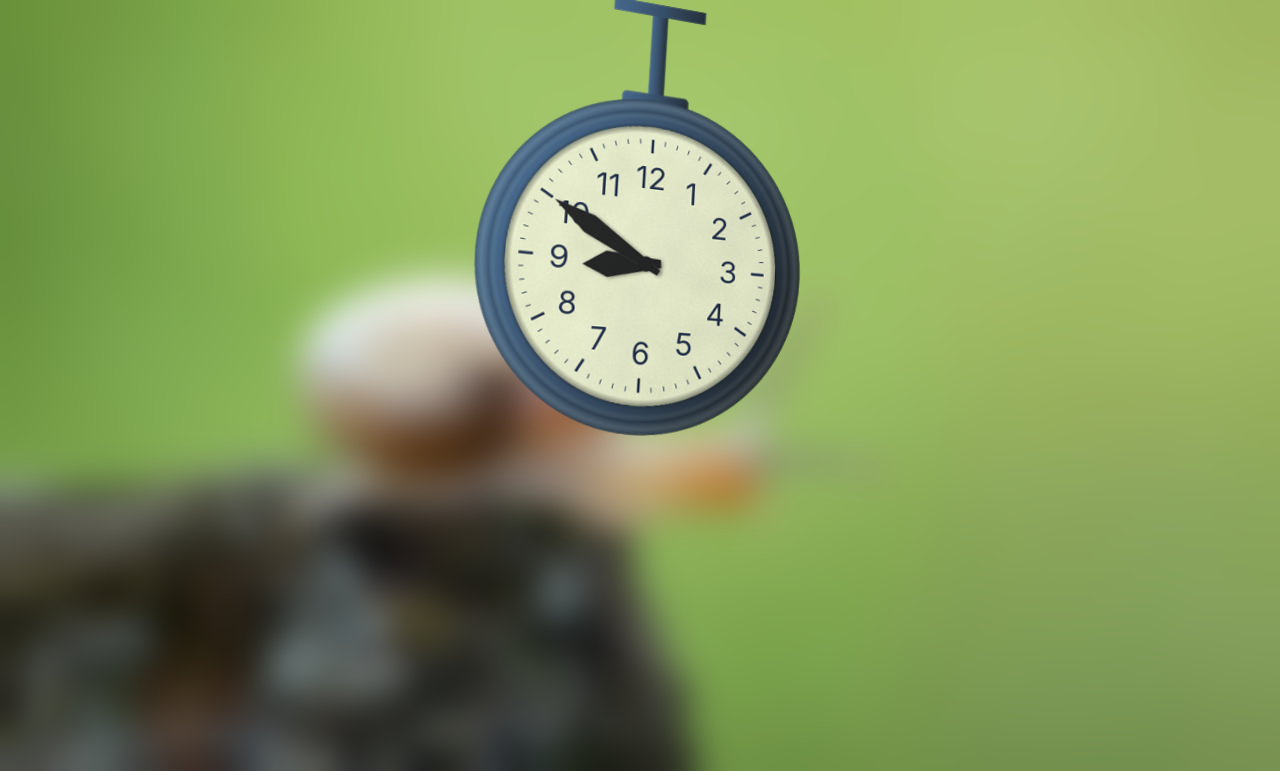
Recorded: 8.50
